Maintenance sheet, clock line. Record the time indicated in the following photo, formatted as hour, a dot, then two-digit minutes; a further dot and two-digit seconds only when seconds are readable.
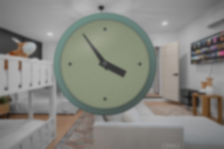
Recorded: 3.54
